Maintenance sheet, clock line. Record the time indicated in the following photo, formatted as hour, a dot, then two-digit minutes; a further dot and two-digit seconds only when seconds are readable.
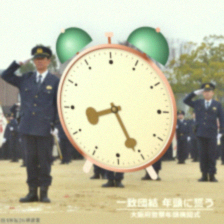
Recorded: 8.26
